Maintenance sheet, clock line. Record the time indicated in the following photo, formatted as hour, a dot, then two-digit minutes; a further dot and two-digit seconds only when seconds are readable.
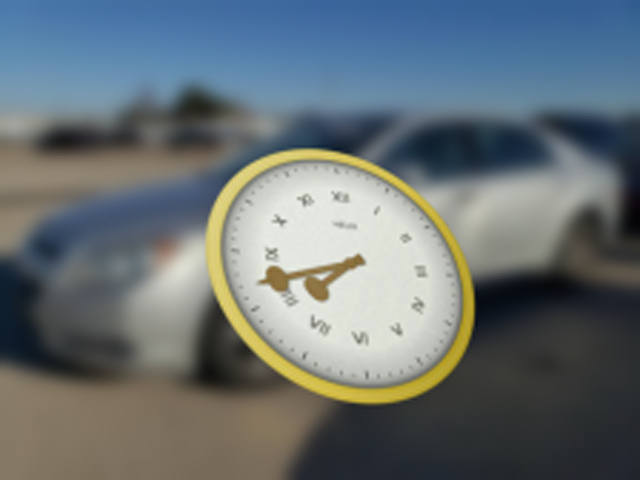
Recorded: 7.42
